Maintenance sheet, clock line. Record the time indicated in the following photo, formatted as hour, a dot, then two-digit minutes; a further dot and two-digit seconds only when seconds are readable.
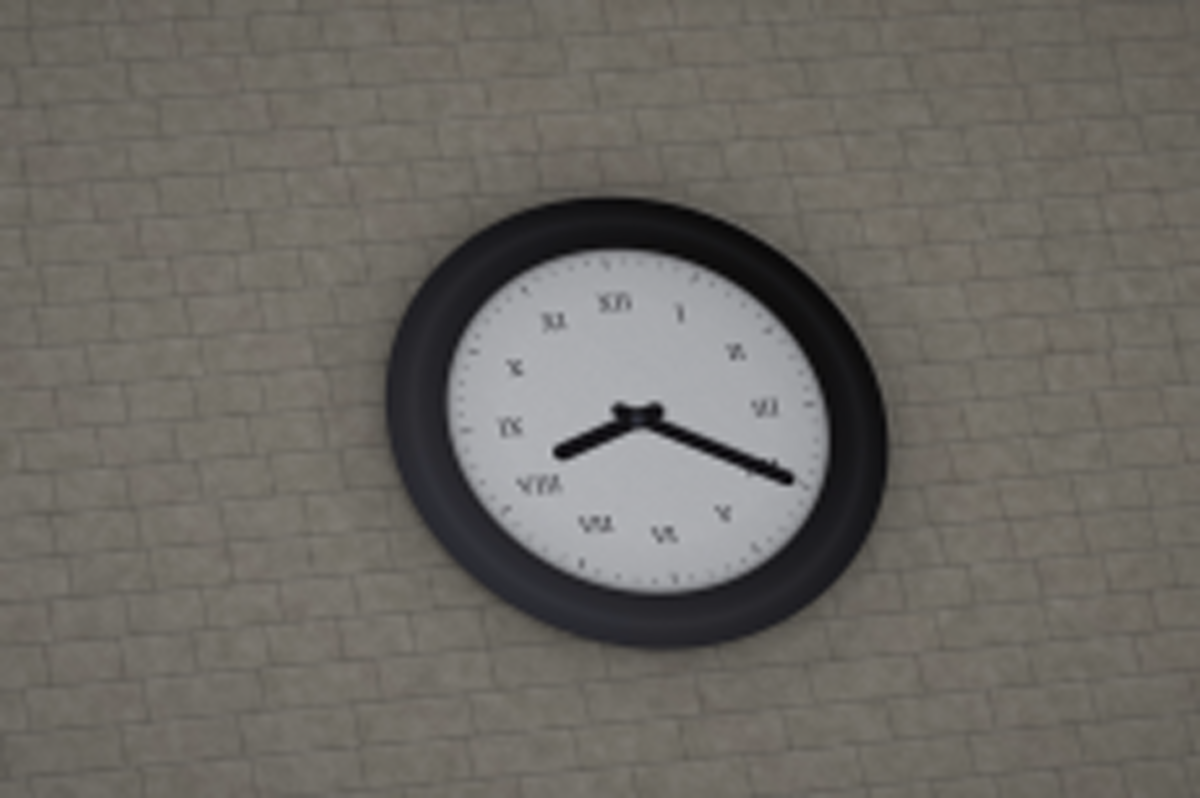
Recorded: 8.20
